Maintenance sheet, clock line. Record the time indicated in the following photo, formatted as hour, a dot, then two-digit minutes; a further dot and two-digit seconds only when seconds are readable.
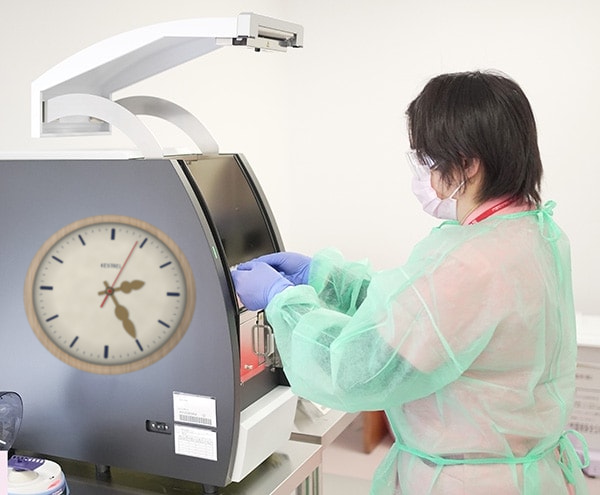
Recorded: 2.25.04
